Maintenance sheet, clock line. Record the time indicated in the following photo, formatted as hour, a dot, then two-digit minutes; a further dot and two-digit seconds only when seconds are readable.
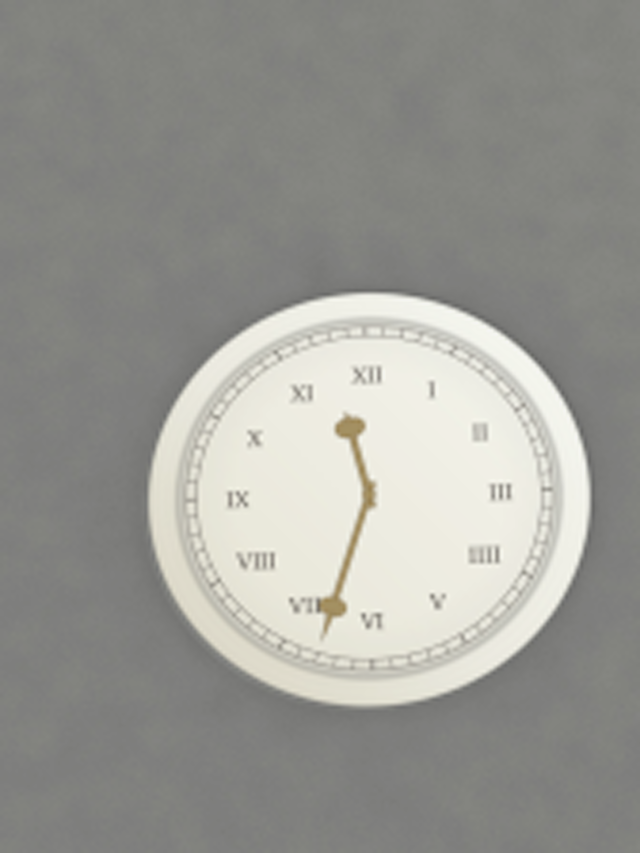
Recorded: 11.33
